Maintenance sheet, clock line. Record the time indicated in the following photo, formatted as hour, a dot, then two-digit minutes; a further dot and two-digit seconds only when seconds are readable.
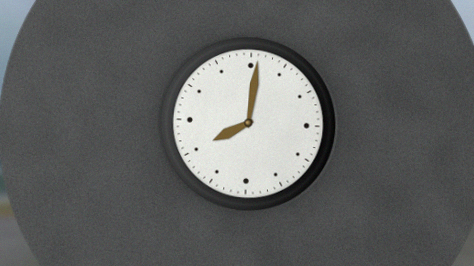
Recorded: 8.01
